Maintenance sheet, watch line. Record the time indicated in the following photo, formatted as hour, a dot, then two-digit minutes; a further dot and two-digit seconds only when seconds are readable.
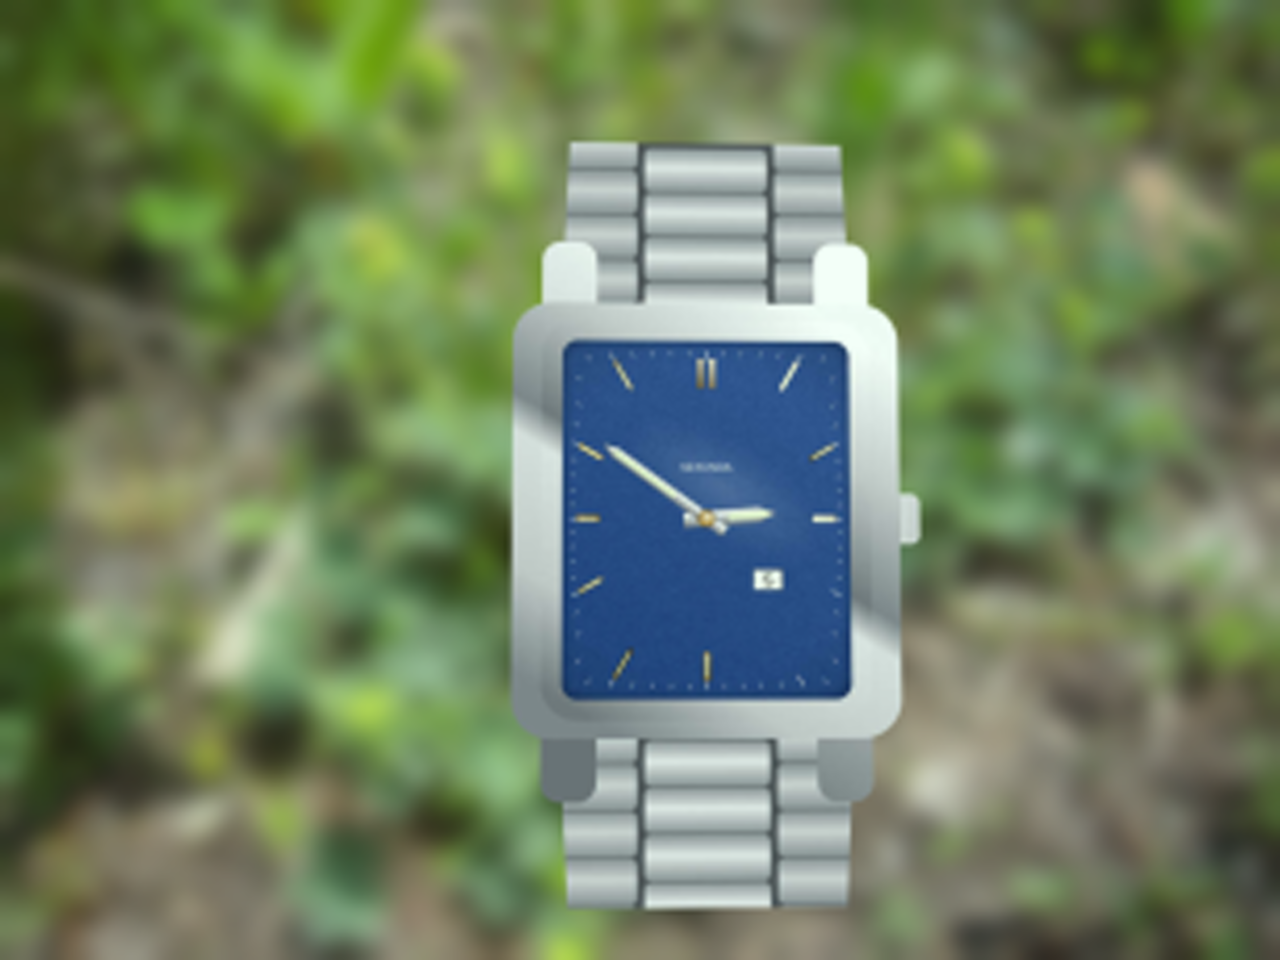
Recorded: 2.51
